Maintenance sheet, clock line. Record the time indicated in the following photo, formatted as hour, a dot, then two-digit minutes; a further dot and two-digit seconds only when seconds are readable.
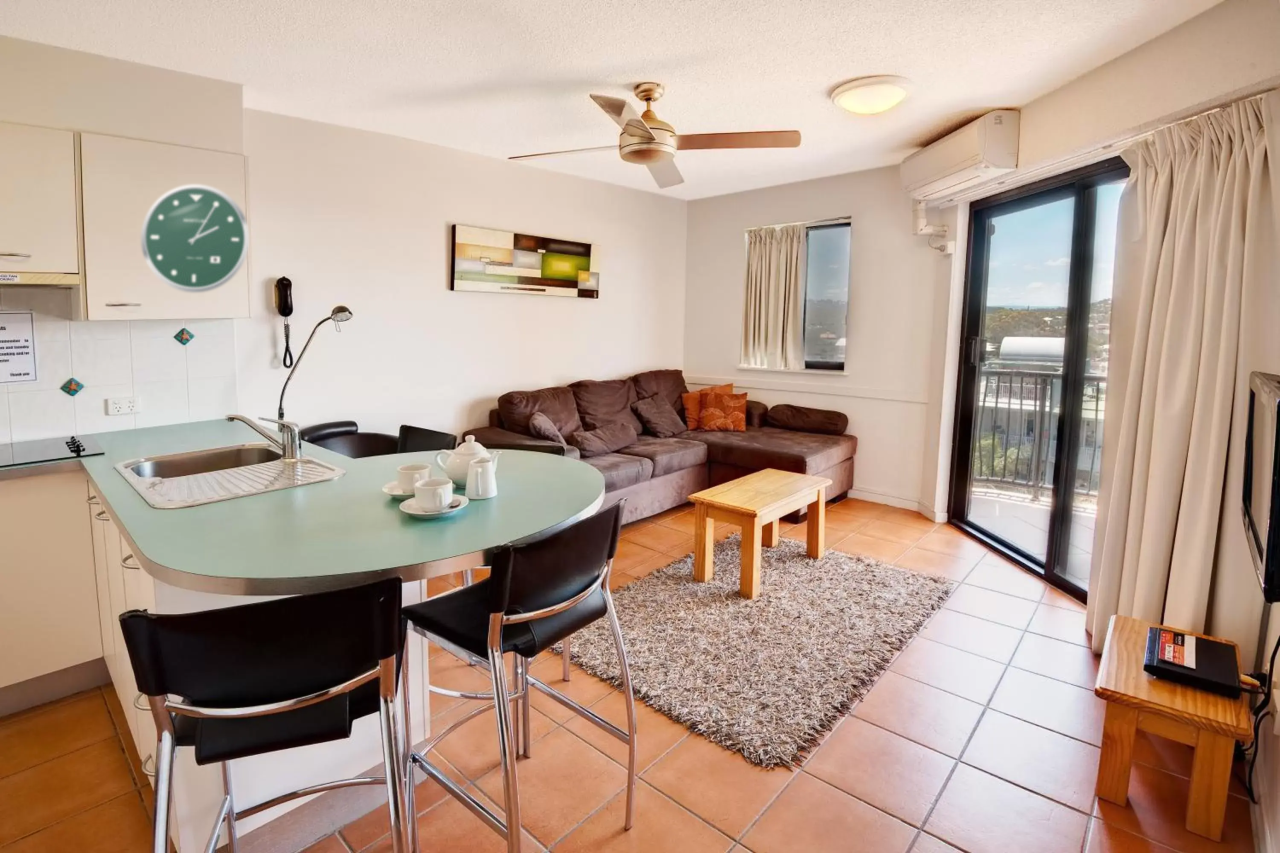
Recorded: 2.05
